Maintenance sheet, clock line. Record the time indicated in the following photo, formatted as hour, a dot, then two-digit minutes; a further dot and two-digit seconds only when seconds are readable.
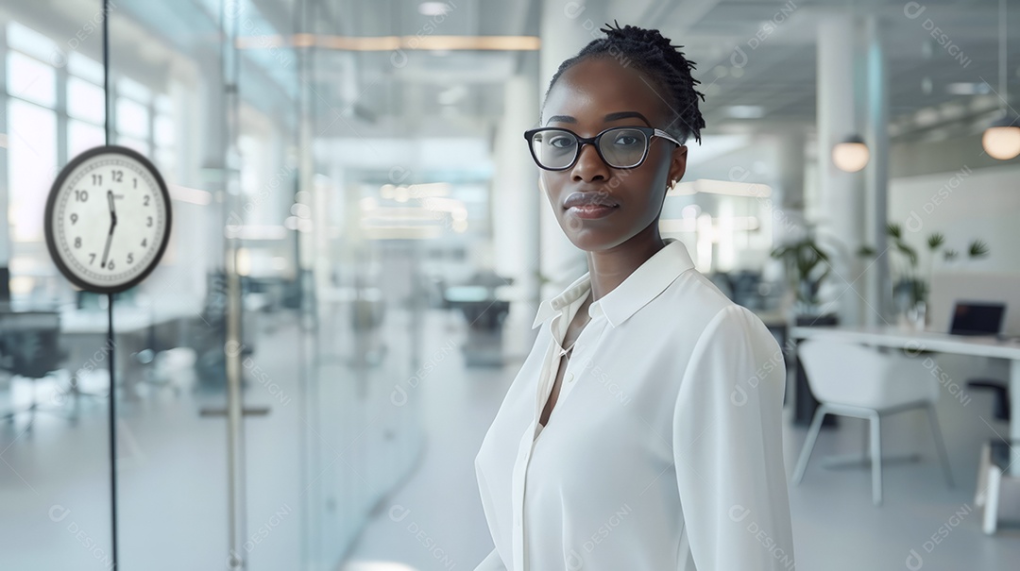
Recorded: 11.32
